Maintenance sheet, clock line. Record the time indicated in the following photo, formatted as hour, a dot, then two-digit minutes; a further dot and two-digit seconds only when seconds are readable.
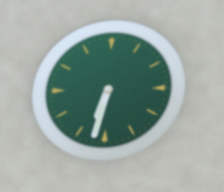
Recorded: 6.32
